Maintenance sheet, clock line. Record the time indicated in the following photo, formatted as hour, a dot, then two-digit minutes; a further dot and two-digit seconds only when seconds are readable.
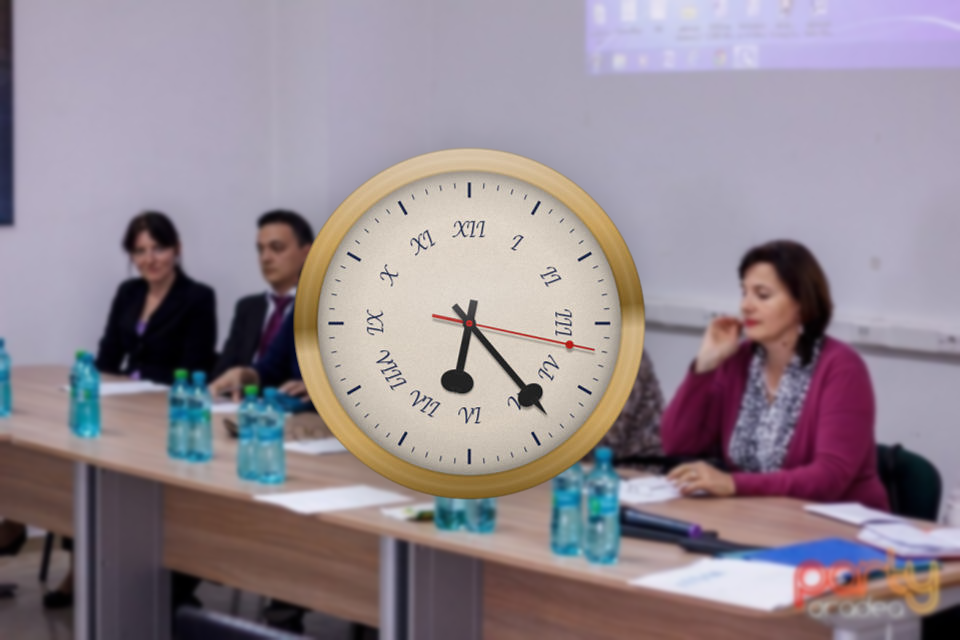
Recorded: 6.23.17
